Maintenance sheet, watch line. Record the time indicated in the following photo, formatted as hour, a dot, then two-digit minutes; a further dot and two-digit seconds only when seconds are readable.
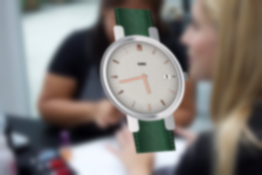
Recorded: 5.43
